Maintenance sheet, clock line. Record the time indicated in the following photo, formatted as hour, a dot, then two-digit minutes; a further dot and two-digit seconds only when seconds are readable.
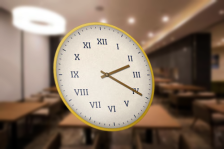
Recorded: 2.20
